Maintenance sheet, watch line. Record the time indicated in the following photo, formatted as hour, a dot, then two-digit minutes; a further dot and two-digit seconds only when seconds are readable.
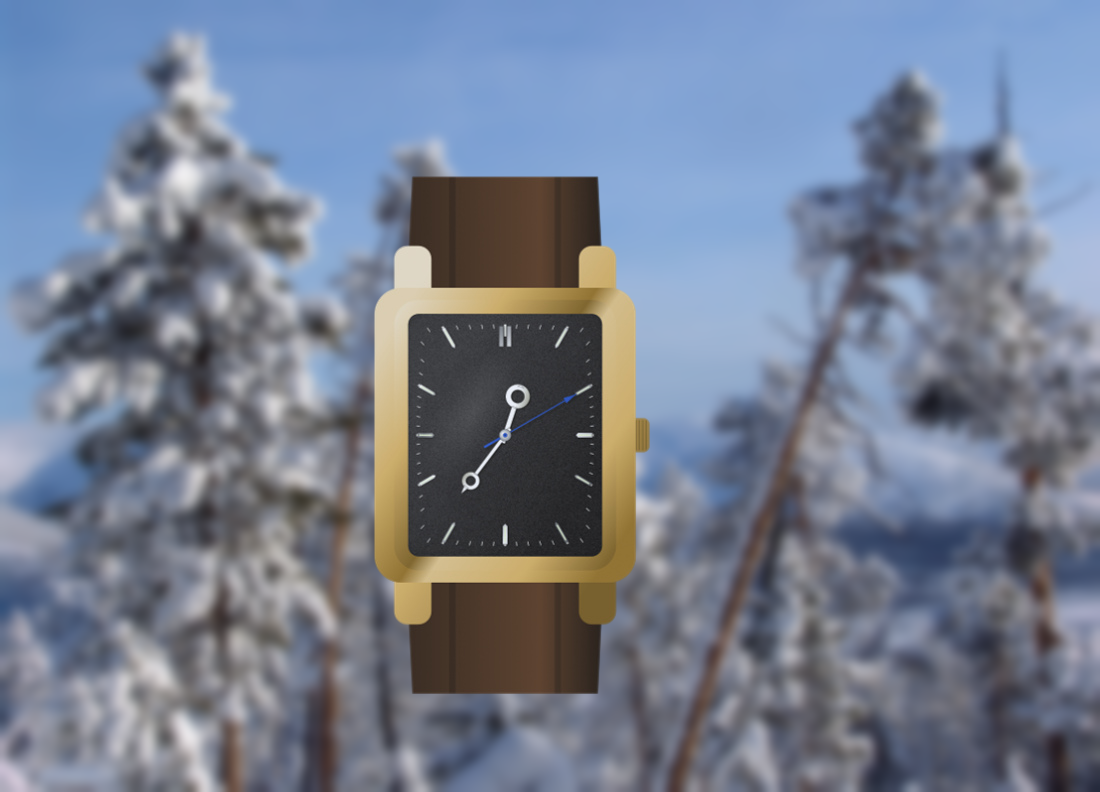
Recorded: 12.36.10
